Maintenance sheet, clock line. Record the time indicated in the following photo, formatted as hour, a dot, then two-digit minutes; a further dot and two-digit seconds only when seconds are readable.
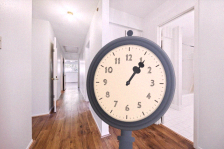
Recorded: 1.06
